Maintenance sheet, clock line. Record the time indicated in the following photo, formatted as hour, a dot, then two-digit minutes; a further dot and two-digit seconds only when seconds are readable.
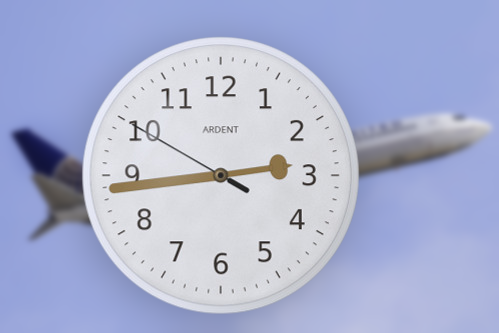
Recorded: 2.43.50
